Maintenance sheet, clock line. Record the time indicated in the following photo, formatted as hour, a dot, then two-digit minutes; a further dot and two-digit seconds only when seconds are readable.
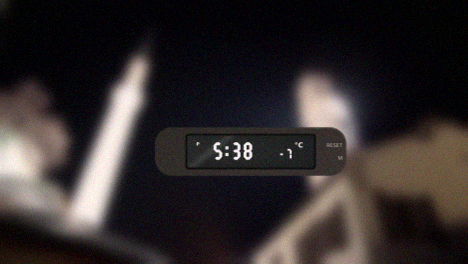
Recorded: 5.38
